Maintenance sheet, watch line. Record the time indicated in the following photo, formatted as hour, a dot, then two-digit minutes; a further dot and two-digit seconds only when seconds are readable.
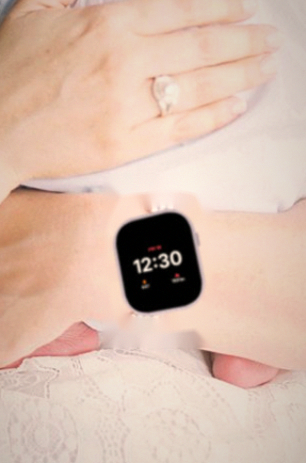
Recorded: 12.30
